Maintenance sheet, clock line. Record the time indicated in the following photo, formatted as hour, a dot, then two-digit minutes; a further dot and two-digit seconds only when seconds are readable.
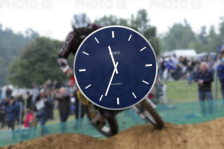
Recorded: 11.34
